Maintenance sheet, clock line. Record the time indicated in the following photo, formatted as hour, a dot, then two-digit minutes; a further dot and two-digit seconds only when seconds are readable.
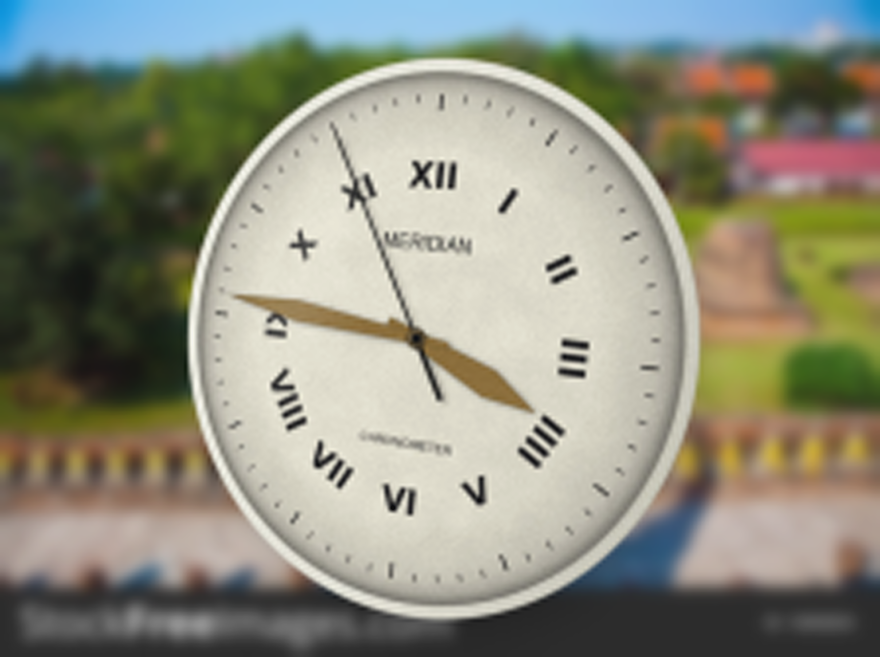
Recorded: 3.45.55
